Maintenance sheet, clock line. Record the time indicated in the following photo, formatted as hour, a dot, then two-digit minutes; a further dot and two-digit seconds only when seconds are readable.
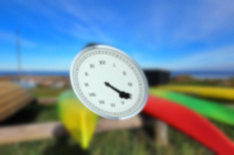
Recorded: 4.21
